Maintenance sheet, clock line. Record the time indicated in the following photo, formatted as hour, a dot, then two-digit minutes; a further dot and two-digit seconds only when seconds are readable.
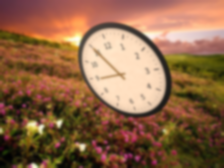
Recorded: 8.55
